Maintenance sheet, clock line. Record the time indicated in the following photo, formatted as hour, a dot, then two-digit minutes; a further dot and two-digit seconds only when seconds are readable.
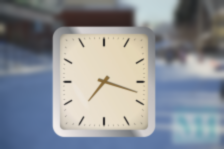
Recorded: 7.18
